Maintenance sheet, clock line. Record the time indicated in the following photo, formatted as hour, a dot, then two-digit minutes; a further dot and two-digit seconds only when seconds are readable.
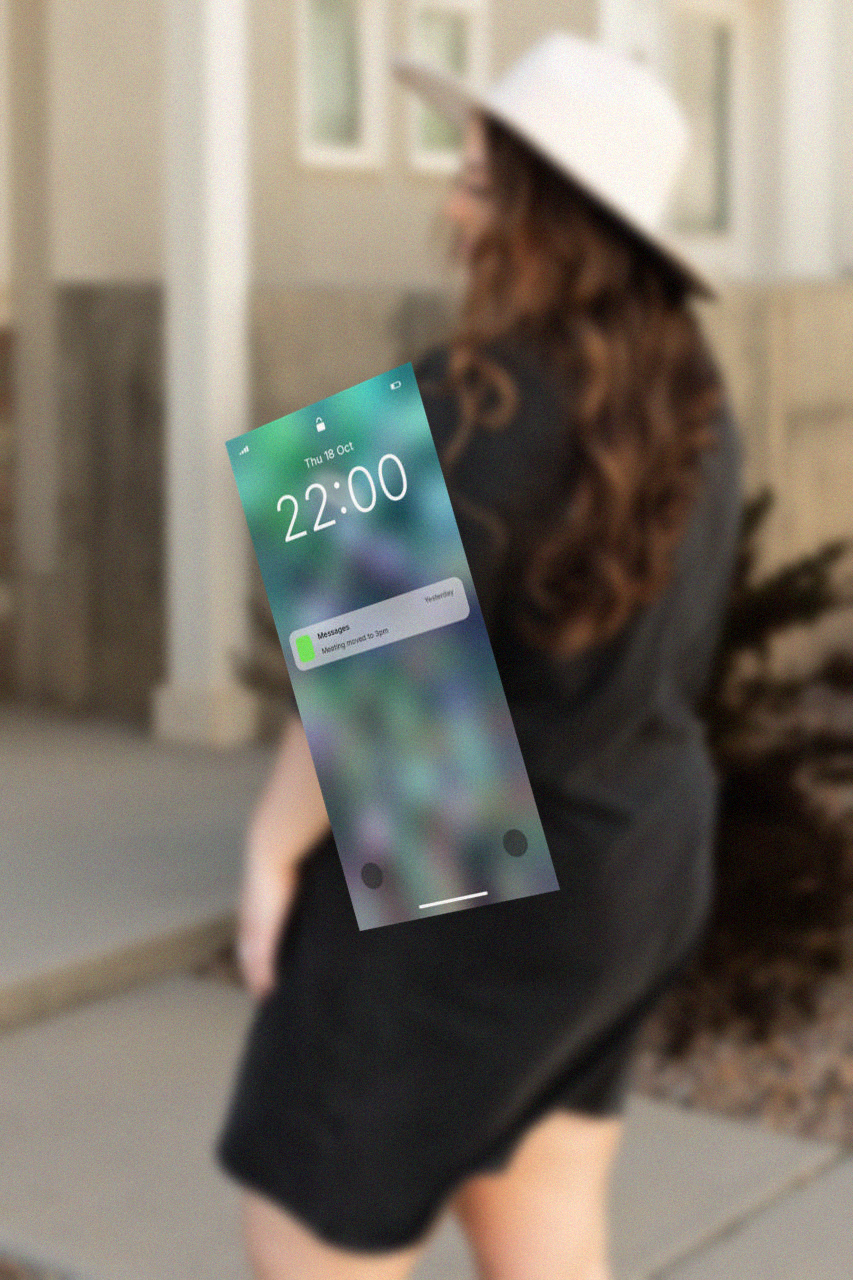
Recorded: 22.00
